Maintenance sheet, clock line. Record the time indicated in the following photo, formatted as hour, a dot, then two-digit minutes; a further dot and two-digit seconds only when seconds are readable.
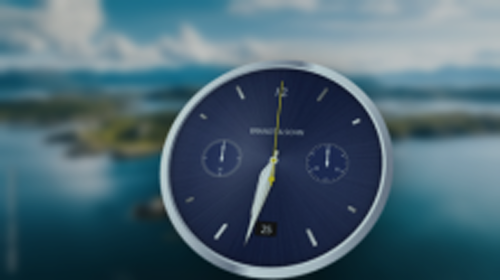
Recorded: 6.32
